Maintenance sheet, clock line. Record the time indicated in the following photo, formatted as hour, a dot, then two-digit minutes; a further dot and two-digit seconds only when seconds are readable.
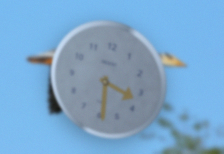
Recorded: 3.29
